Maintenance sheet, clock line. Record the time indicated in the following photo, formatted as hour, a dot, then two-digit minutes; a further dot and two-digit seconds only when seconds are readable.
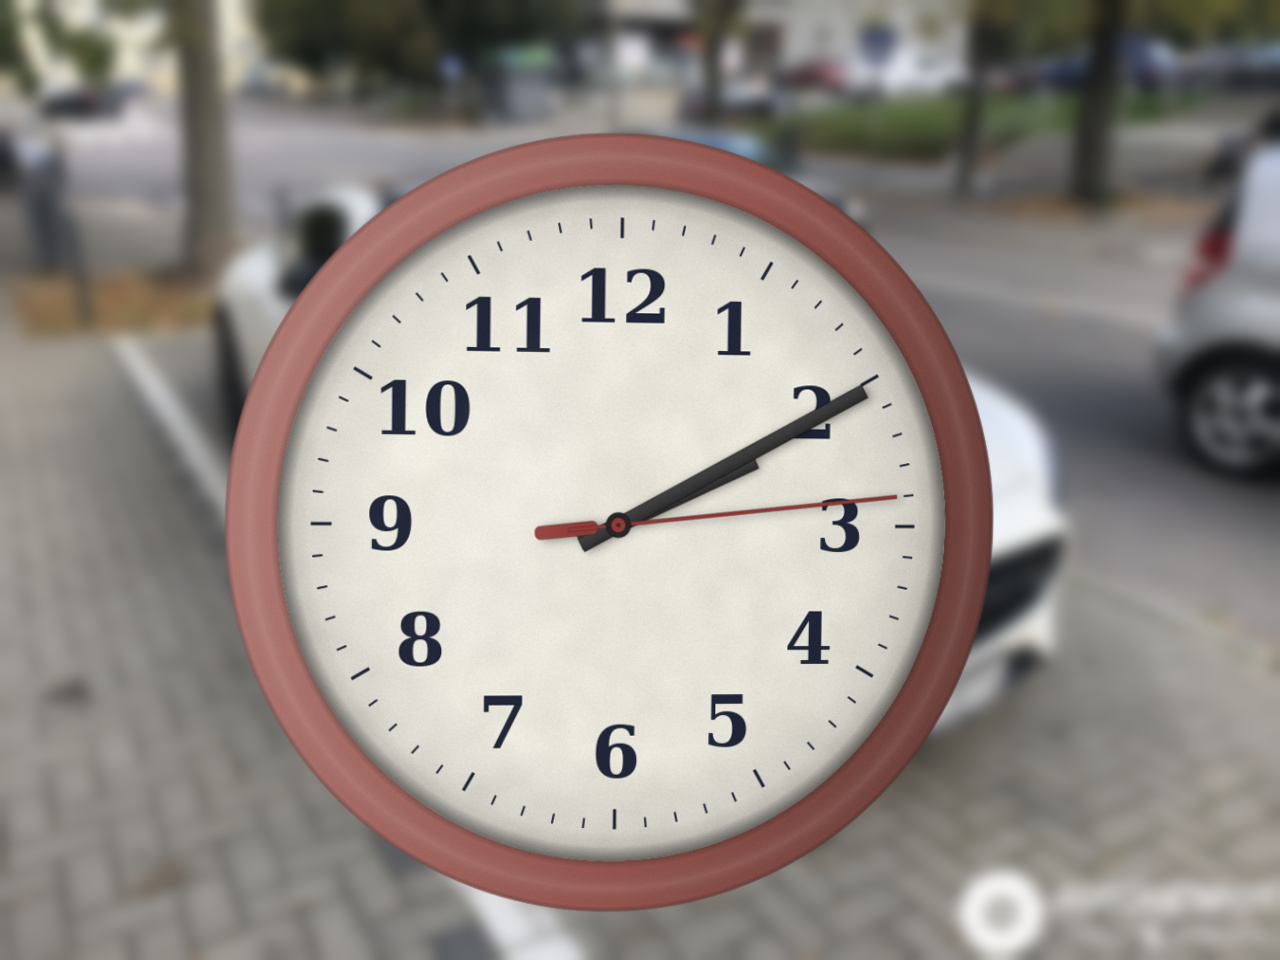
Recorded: 2.10.14
